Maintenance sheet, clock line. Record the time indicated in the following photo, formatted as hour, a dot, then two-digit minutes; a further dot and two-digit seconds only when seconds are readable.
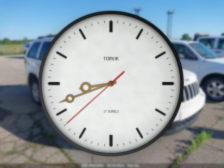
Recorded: 8.41.38
